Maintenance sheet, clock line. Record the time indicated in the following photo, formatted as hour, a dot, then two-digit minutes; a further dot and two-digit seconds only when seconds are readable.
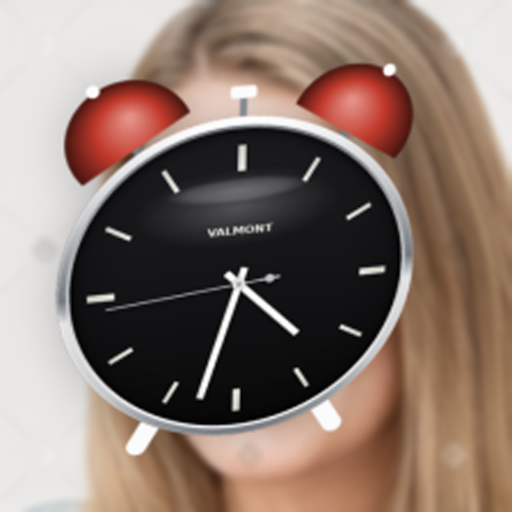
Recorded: 4.32.44
